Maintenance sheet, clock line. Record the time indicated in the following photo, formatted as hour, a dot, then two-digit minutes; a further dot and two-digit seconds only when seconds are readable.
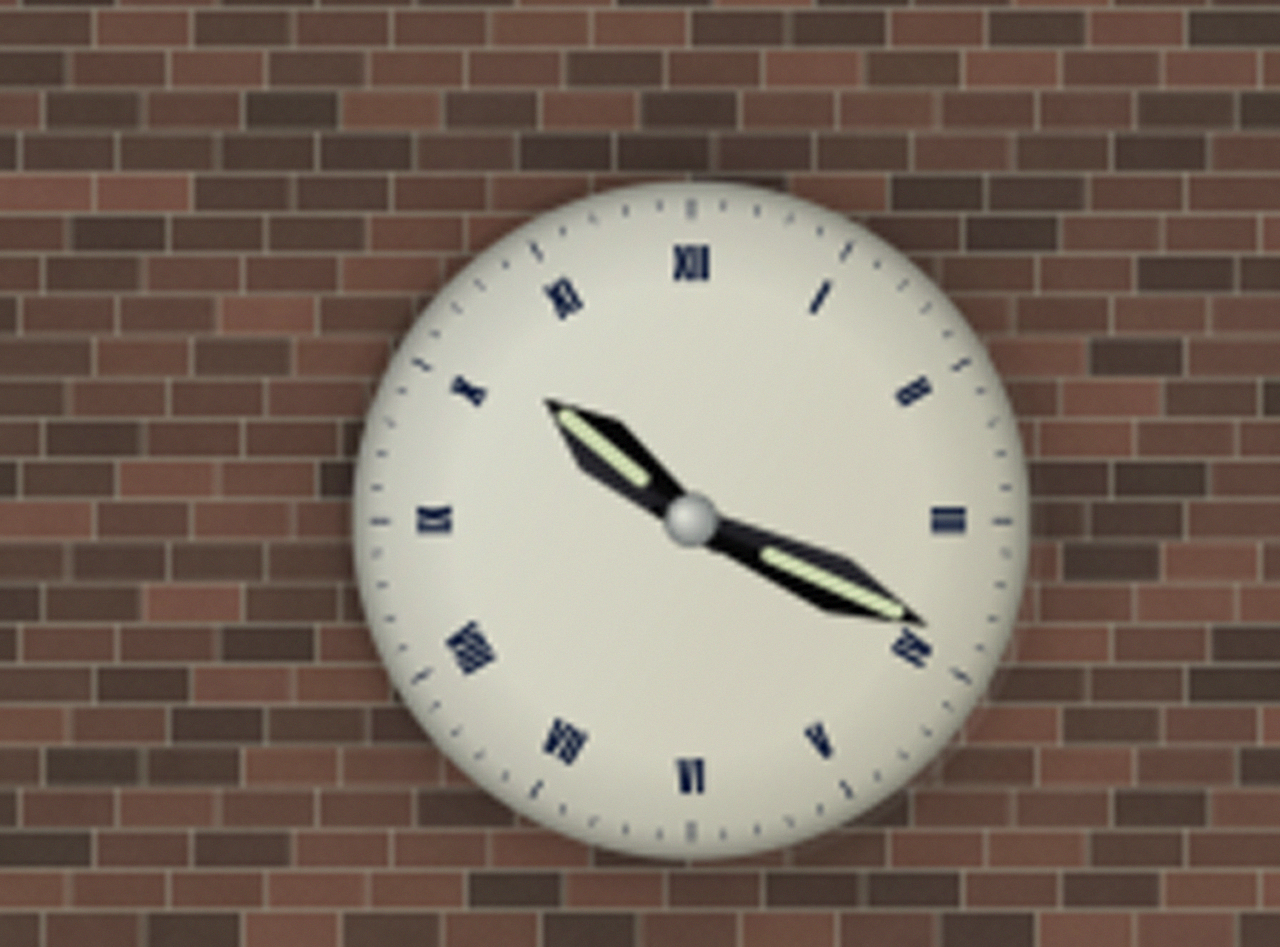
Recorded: 10.19
